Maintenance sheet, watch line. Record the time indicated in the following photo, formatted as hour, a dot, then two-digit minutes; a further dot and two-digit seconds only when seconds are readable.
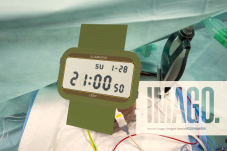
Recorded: 21.00.50
